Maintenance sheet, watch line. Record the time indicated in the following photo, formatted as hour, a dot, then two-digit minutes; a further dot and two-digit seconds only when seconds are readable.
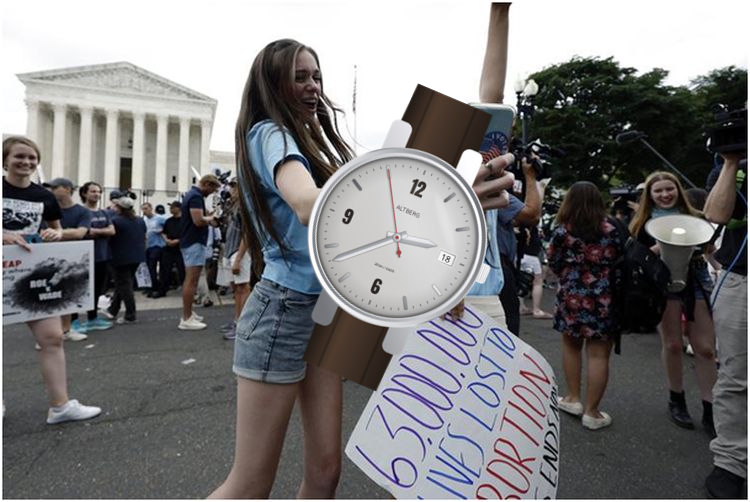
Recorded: 2.37.55
